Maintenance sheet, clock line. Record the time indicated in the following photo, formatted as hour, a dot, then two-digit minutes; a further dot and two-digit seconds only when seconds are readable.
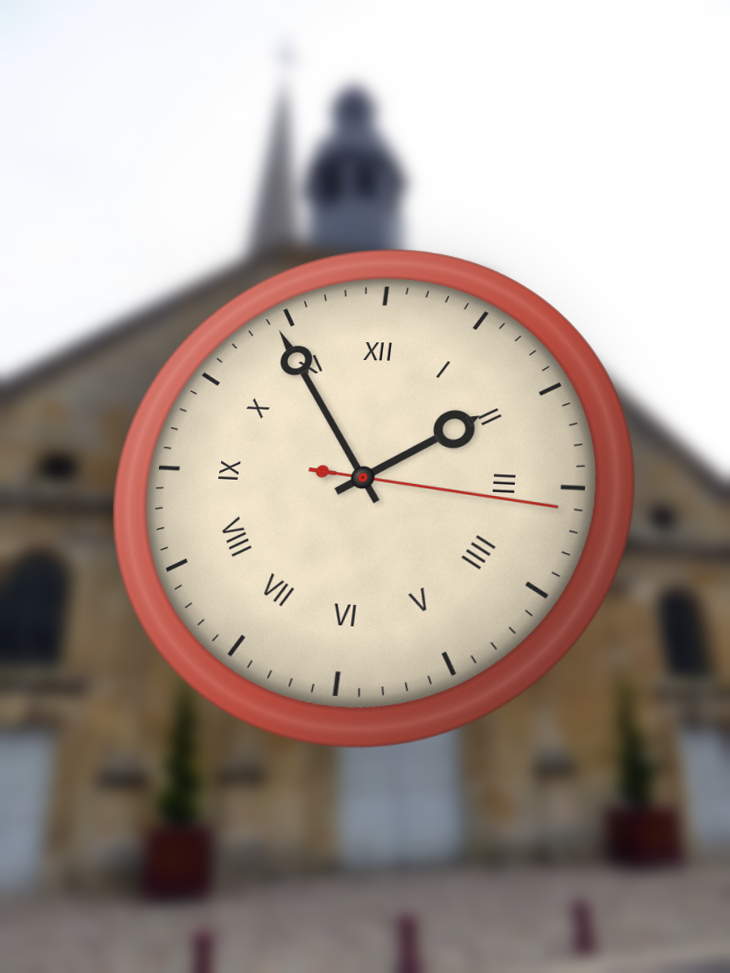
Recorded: 1.54.16
